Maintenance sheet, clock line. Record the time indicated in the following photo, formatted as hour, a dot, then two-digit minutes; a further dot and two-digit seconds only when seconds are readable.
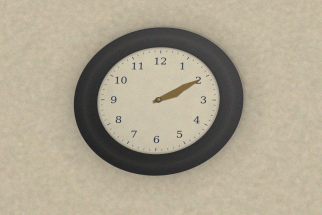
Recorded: 2.10
